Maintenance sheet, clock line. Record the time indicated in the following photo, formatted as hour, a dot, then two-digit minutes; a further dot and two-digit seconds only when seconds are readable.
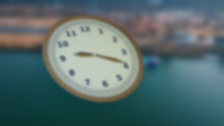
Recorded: 9.19
